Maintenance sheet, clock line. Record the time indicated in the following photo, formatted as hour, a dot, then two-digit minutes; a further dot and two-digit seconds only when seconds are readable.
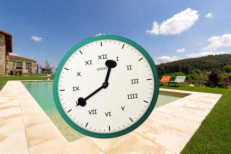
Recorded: 12.40
